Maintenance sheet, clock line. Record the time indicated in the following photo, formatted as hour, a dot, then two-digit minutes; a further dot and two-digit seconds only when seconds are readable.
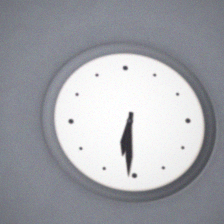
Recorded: 6.31
